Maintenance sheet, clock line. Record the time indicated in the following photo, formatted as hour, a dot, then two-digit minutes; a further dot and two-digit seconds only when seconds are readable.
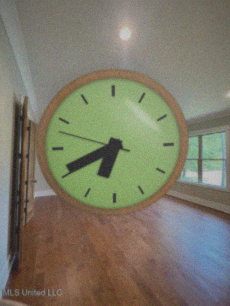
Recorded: 6.40.48
